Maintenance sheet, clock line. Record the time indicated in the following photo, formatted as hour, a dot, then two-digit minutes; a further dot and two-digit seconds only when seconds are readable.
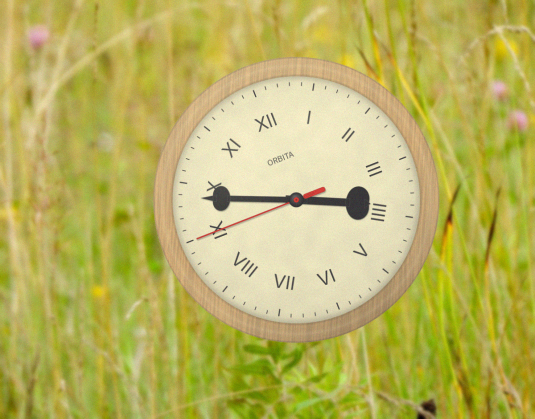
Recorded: 3.48.45
